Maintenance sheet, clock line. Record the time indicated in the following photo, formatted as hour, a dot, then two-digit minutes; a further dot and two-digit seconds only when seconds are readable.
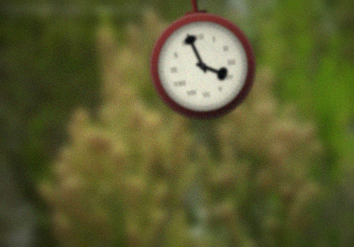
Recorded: 3.57
